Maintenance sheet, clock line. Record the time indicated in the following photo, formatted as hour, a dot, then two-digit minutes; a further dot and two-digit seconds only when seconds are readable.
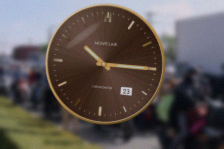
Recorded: 10.15
